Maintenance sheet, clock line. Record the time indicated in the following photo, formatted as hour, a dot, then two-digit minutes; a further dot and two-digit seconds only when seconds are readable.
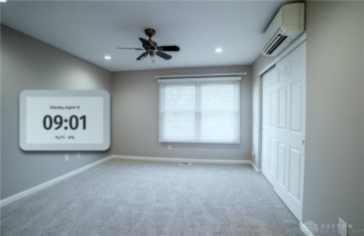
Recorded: 9.01
